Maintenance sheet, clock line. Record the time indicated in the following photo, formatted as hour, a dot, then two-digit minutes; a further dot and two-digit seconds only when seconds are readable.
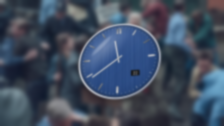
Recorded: 11.39
